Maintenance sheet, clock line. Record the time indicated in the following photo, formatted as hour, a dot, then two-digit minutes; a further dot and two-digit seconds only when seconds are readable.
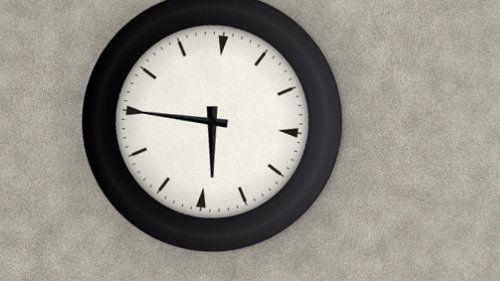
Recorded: 5.45
